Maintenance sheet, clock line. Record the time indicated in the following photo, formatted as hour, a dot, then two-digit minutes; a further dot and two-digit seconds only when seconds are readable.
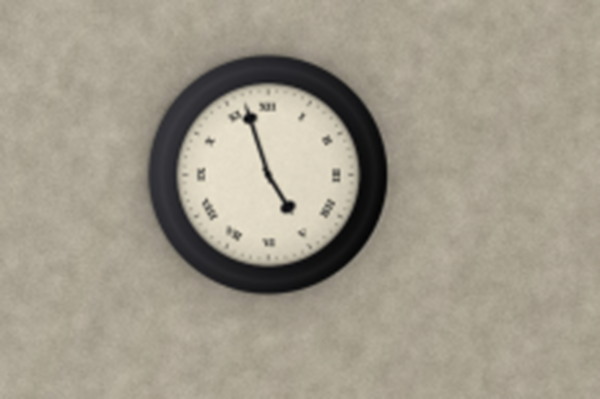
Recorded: 4.57
